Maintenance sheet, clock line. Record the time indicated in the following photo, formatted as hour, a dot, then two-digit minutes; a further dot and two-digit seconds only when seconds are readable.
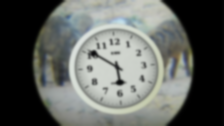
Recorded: 5.51
